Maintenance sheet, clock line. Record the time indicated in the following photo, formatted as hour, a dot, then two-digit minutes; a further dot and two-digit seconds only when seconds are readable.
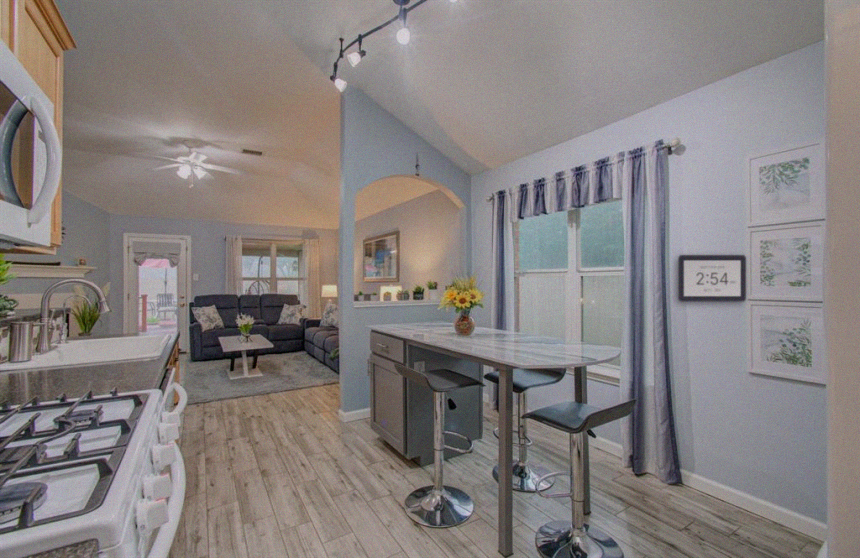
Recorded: 2.54
